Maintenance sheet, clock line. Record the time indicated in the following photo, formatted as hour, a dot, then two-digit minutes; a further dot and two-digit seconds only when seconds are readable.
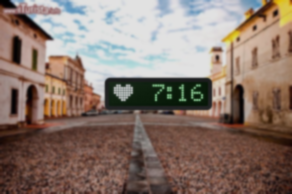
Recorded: 7.16
